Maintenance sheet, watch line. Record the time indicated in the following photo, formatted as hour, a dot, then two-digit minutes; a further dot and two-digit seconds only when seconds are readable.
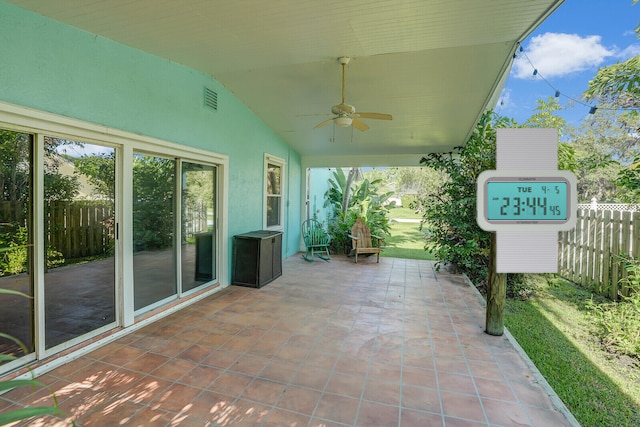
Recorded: 23.44.45
